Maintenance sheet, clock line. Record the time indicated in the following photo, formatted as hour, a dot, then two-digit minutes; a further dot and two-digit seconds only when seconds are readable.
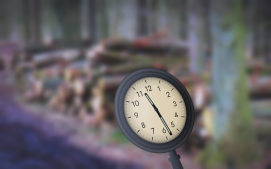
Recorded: 11.28
